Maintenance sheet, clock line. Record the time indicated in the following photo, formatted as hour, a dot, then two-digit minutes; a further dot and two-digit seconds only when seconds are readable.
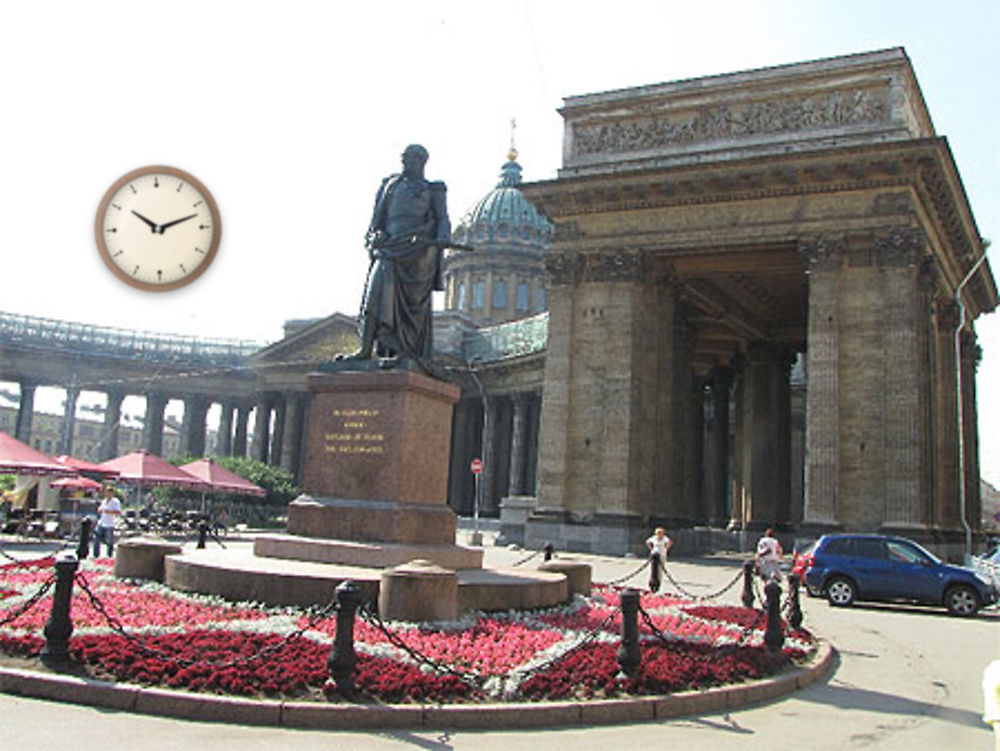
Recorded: 10.12
